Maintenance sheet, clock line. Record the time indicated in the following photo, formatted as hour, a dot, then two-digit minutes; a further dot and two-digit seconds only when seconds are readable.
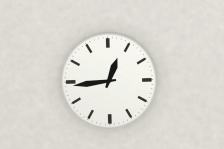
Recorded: 12.44
